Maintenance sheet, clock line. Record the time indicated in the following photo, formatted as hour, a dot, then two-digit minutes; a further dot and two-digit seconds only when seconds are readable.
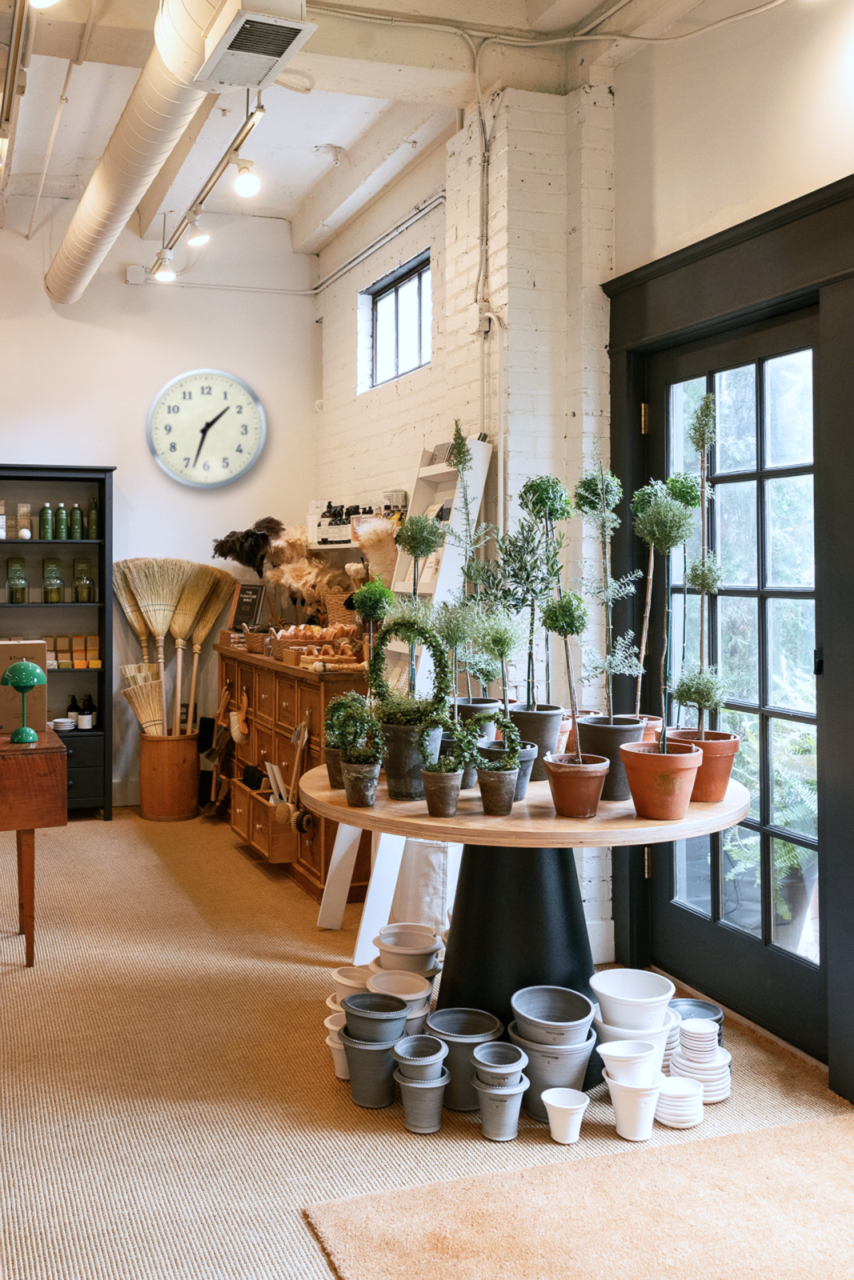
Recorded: 1.33
